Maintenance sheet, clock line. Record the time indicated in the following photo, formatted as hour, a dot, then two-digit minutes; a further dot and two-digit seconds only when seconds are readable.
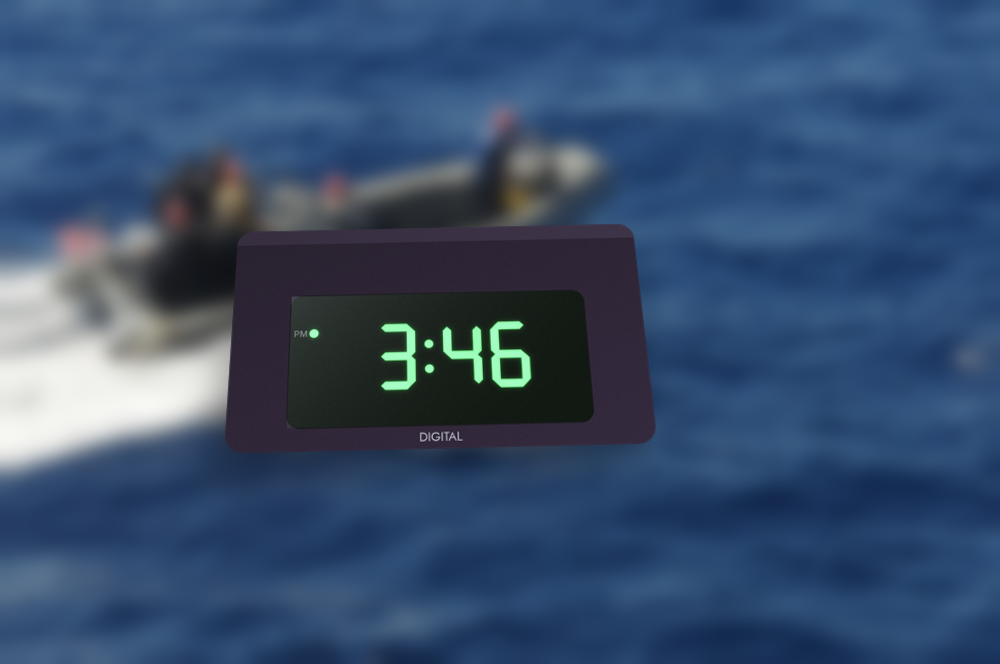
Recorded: 3.46
